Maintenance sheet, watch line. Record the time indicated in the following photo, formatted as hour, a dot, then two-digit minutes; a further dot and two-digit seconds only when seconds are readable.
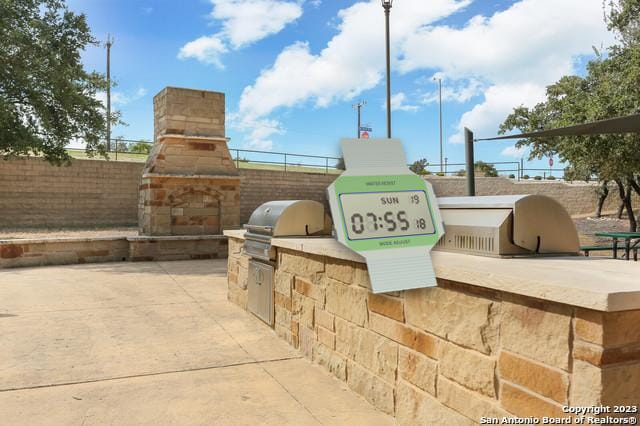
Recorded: 7.55.18
